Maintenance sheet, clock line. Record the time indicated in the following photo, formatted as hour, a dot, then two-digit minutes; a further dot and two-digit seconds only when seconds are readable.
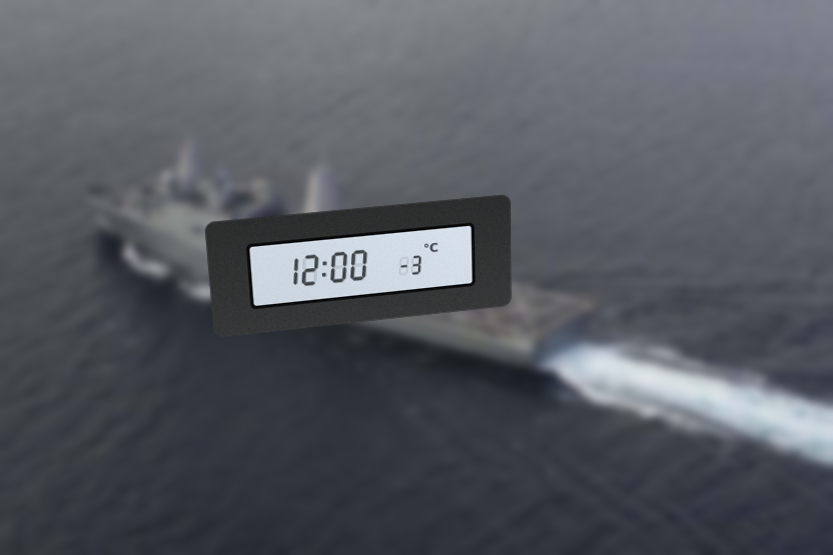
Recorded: 12.00
